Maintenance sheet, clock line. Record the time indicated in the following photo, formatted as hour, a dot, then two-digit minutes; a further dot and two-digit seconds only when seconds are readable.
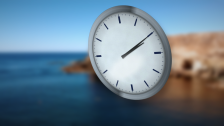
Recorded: 2.10
